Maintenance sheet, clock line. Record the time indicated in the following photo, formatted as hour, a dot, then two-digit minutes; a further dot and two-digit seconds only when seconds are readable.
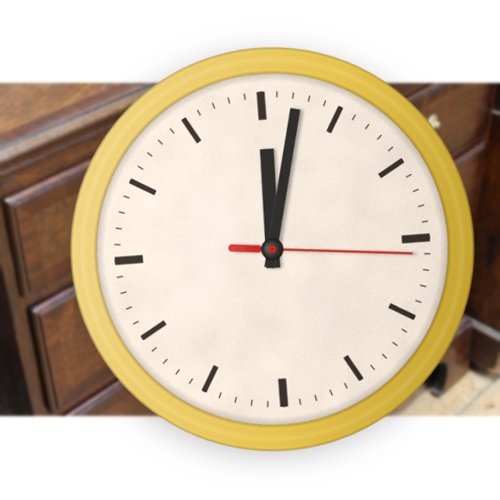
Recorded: 12.02.16
